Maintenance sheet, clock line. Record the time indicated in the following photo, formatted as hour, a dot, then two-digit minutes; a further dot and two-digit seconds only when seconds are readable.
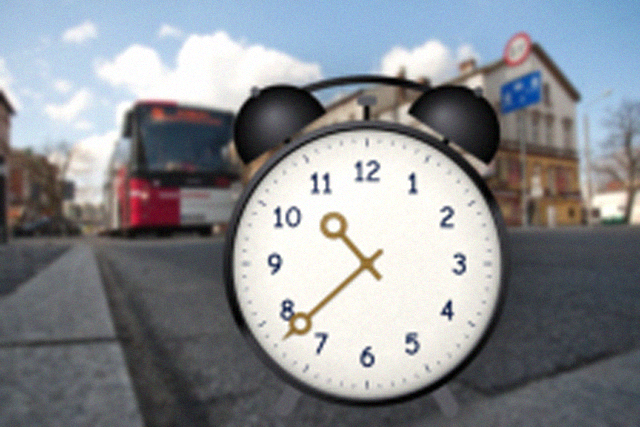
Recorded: 10.38
